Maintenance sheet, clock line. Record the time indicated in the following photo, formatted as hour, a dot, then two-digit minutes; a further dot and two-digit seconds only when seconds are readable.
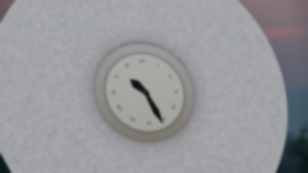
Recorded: 10.26
